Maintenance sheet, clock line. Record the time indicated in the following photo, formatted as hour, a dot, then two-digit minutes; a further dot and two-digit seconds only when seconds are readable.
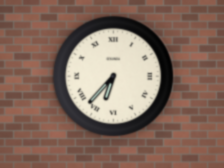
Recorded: 6.37
